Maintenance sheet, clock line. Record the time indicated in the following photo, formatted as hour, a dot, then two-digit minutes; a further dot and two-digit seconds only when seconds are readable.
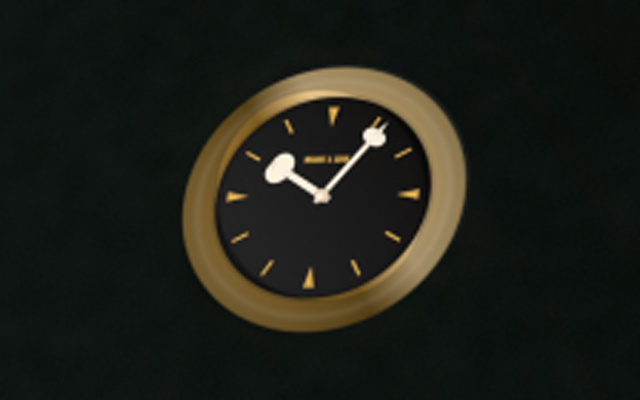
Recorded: 10.06
